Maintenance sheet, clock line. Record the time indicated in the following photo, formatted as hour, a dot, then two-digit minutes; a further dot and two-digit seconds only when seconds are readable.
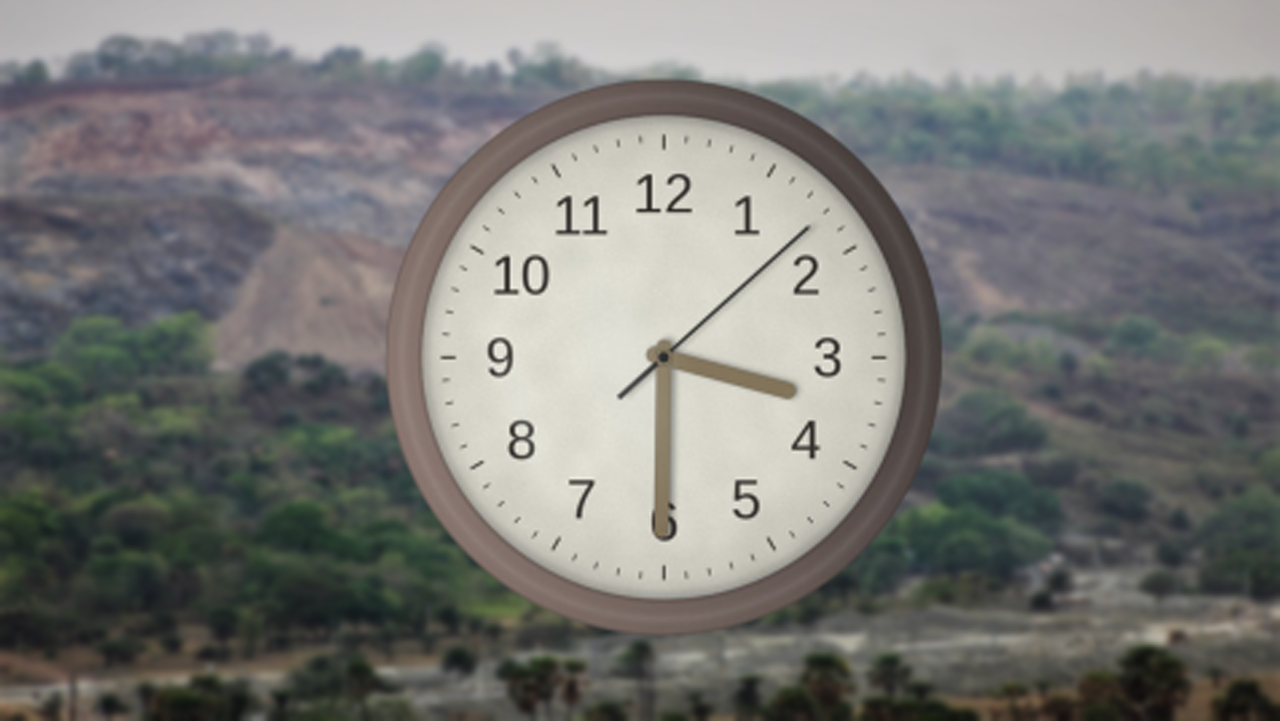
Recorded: 3.30.08
